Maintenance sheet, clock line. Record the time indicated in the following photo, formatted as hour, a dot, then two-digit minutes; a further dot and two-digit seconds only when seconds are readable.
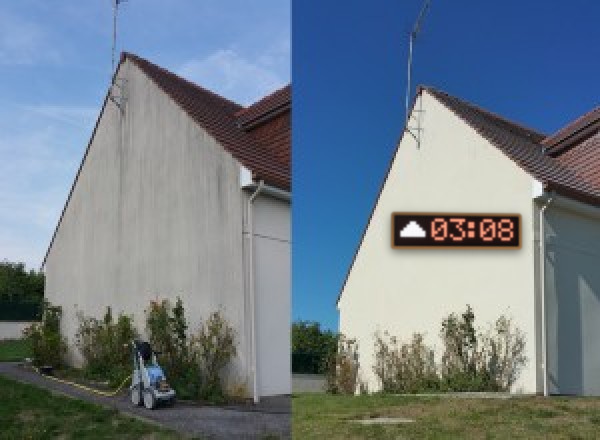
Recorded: 3.08
